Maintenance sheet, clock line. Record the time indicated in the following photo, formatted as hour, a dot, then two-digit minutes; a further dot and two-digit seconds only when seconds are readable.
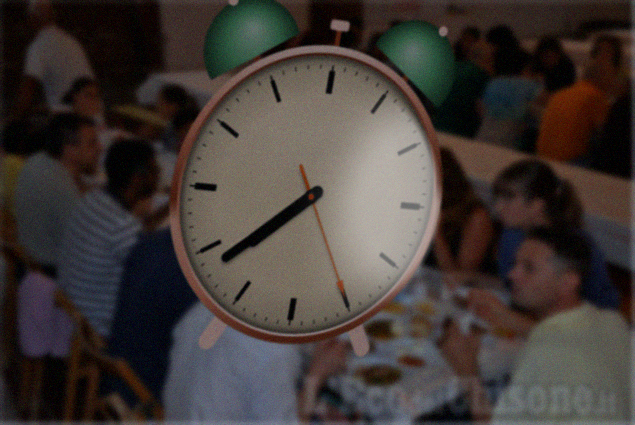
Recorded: 7.38.25
